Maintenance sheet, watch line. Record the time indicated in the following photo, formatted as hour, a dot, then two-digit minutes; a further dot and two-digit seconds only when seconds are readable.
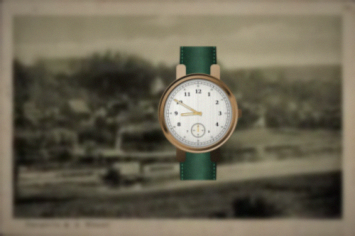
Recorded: 8.50
